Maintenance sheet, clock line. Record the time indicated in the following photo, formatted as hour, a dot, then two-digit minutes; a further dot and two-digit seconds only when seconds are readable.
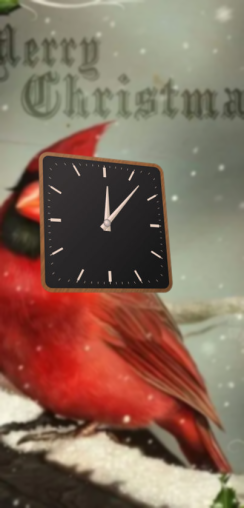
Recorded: 12.07
